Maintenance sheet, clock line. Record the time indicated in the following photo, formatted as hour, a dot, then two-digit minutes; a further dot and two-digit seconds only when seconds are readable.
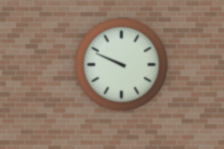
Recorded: 9.49
